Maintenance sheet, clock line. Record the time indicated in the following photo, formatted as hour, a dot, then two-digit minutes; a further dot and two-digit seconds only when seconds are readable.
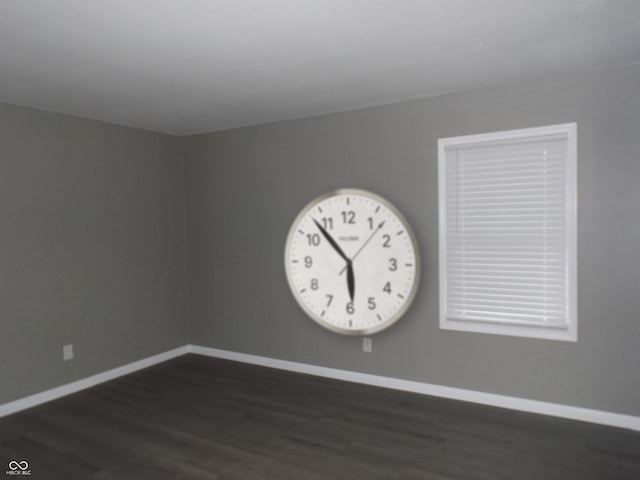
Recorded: 5.53.07
